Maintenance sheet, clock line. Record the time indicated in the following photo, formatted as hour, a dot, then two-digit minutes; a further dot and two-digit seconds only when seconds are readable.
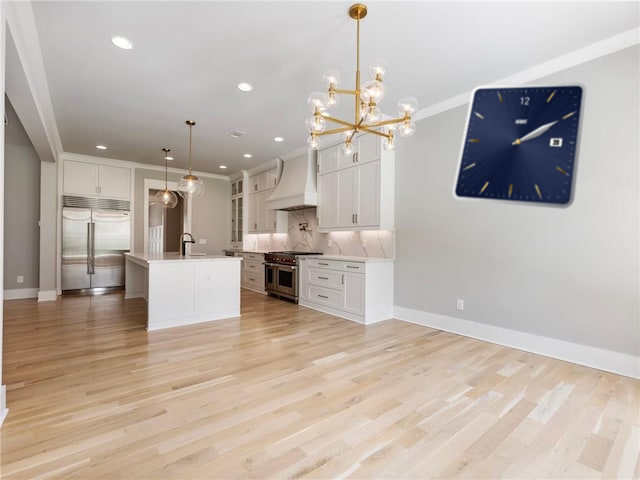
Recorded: 2.10
